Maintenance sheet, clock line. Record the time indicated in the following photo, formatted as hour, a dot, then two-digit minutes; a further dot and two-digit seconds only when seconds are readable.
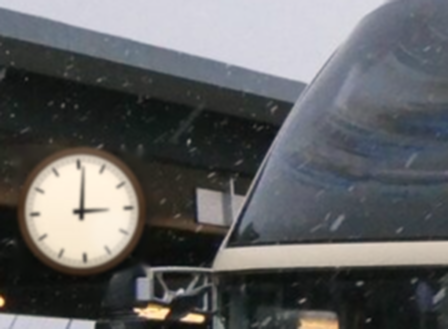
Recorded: 3.01
